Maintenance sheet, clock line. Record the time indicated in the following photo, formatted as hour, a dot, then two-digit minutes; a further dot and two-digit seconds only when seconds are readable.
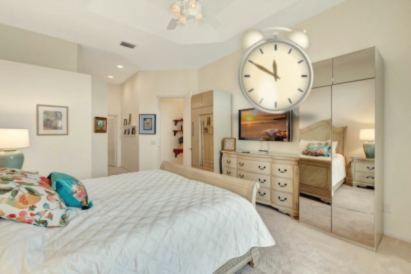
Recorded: 11.50
